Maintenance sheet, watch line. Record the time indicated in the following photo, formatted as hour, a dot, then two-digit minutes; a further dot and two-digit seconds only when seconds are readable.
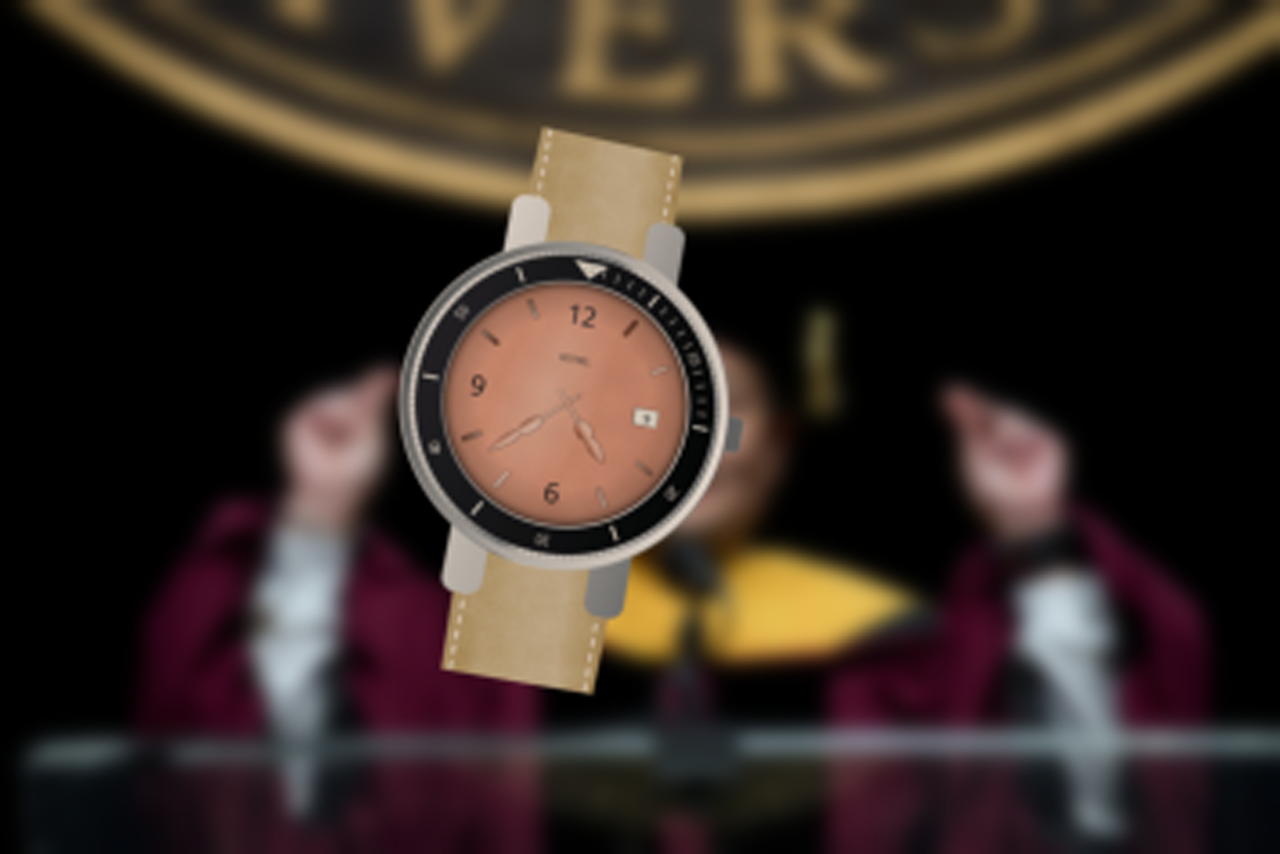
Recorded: 4.38
